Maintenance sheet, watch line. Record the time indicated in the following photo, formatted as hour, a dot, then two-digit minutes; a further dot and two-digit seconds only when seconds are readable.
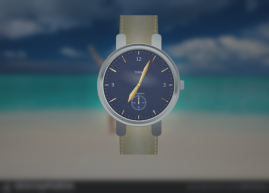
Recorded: 7.04
